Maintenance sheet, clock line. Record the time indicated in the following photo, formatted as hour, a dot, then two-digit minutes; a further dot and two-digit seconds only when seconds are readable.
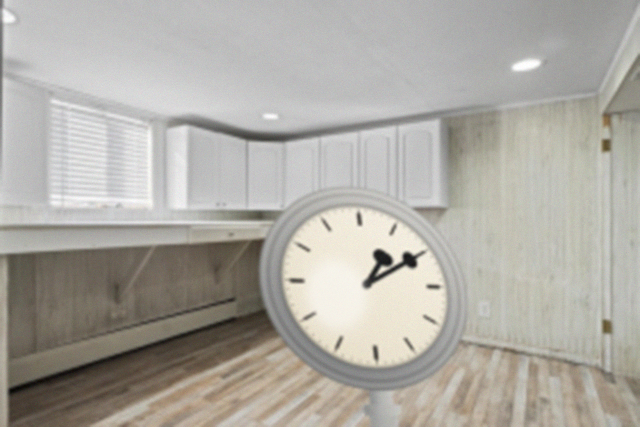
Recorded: 1.10
